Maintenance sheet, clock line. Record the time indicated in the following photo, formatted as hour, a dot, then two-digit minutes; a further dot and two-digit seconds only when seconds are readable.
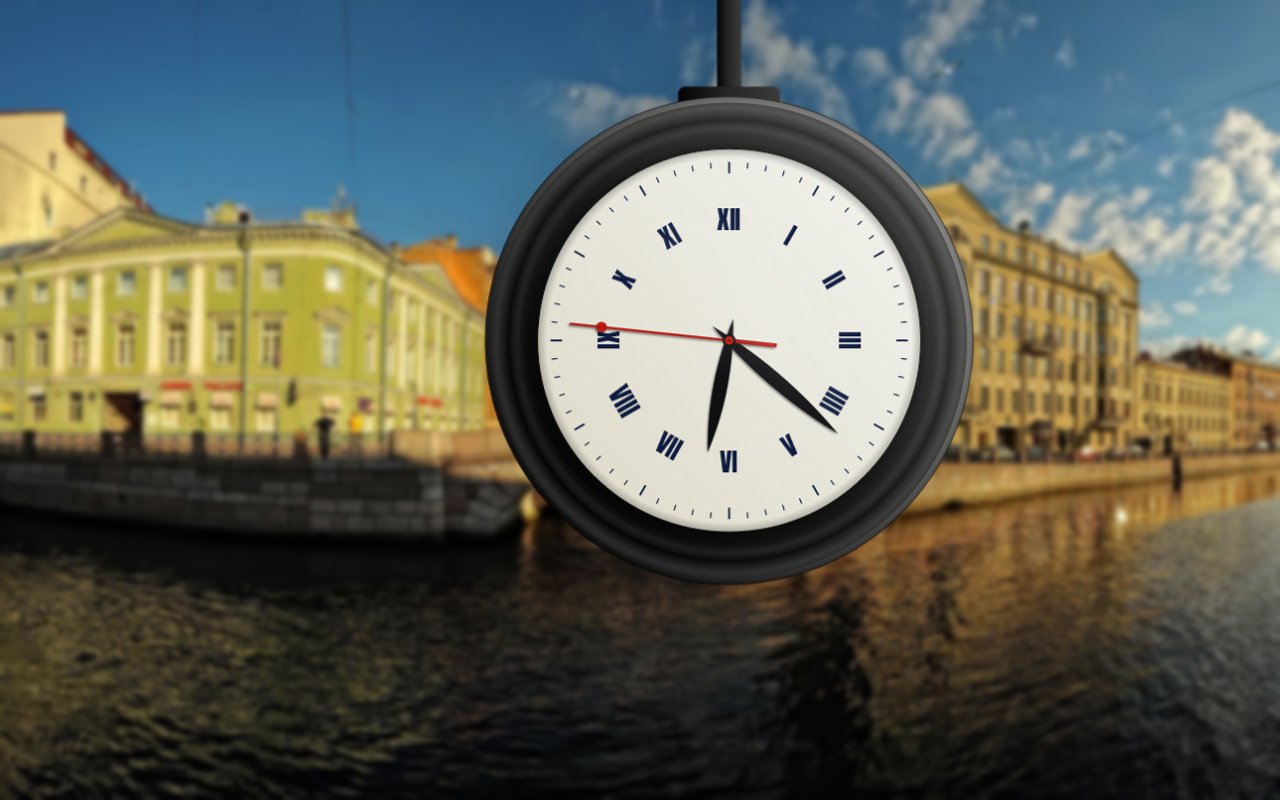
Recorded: 6.21.46
